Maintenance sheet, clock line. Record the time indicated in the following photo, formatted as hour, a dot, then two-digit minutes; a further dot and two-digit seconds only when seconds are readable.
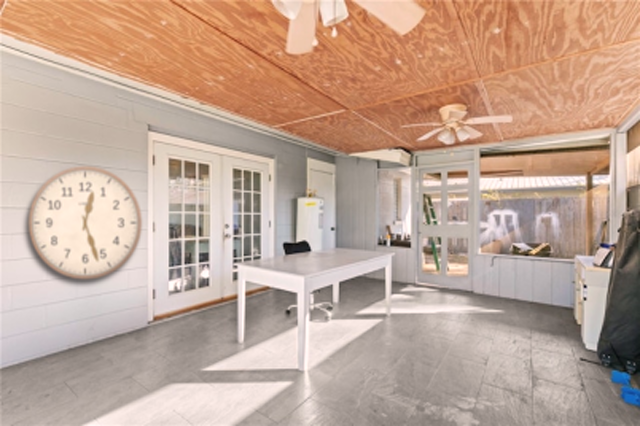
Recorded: 12.27
